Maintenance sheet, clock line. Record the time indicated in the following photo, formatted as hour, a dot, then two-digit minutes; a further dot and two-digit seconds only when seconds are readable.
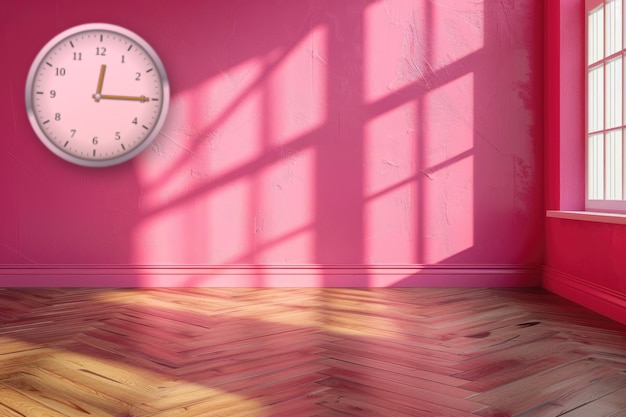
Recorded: 12.15
